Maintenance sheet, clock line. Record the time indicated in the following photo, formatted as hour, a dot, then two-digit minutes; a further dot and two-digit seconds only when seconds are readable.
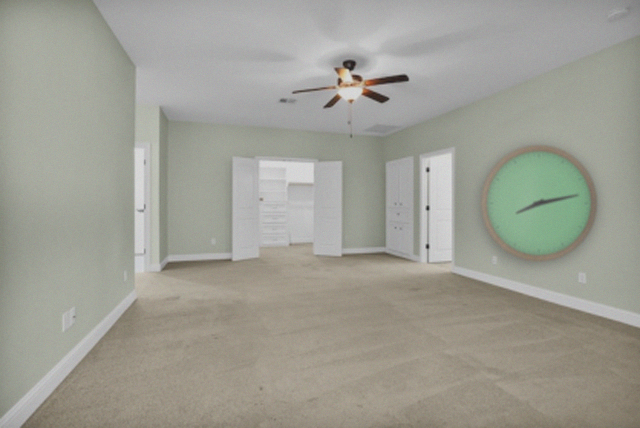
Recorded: 8.13
